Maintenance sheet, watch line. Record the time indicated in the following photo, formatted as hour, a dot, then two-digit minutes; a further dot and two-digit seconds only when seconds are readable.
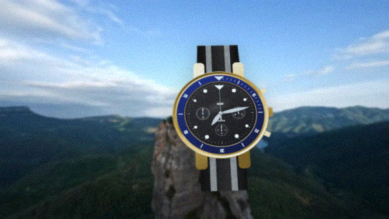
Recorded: 7.13
